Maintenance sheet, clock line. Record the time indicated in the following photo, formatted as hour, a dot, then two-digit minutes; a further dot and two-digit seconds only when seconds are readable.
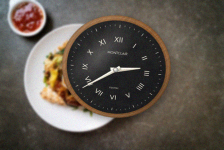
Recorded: 2.39
